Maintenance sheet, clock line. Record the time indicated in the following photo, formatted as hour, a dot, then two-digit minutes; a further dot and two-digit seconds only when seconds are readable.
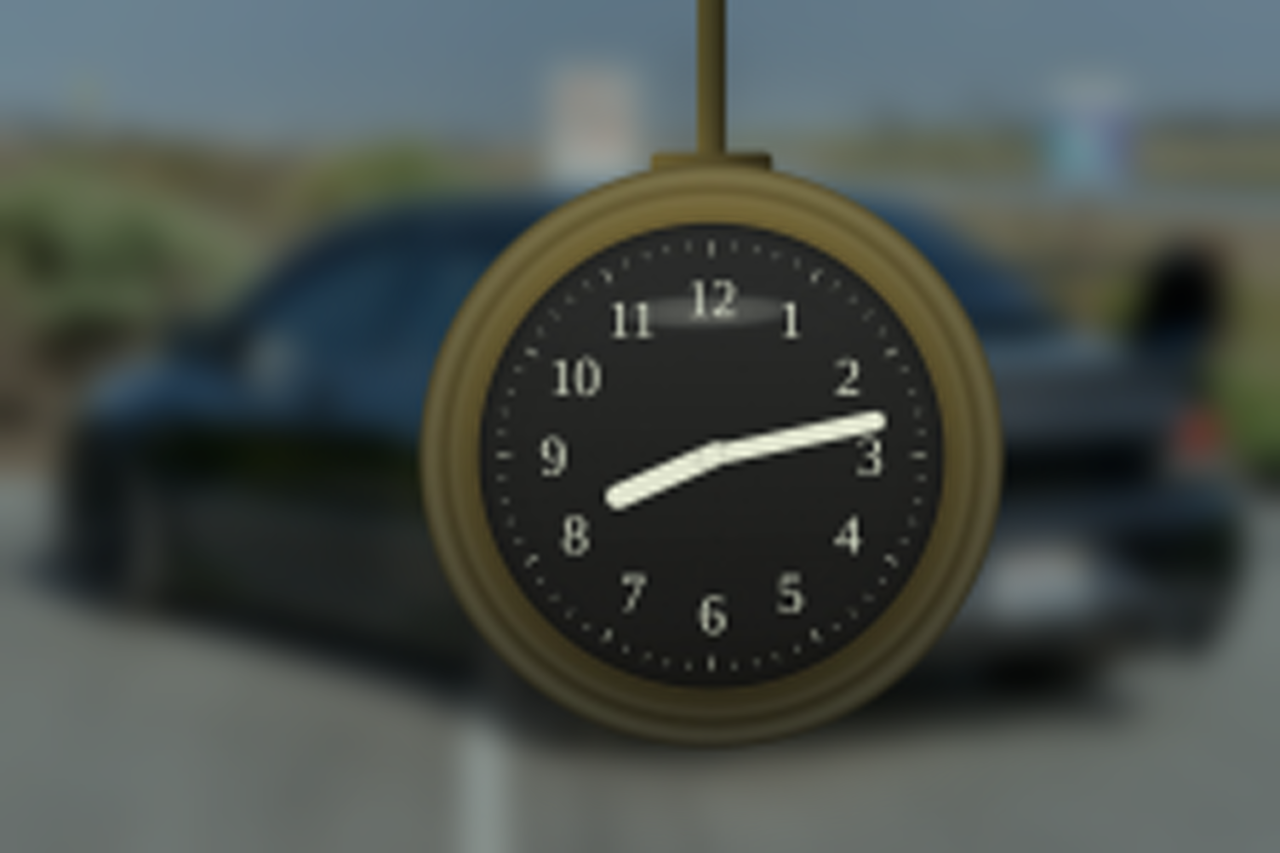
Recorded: 8.13
